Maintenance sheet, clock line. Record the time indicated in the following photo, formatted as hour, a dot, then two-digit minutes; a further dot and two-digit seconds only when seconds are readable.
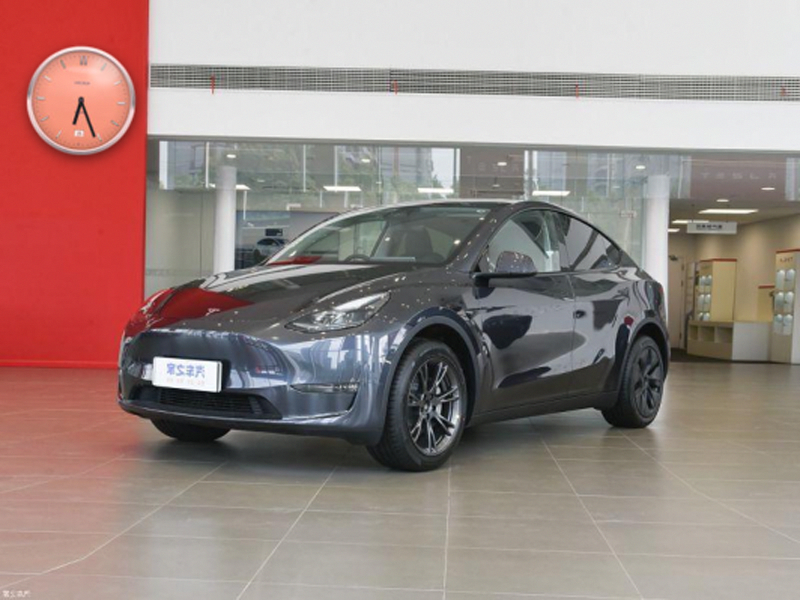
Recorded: 6.26
